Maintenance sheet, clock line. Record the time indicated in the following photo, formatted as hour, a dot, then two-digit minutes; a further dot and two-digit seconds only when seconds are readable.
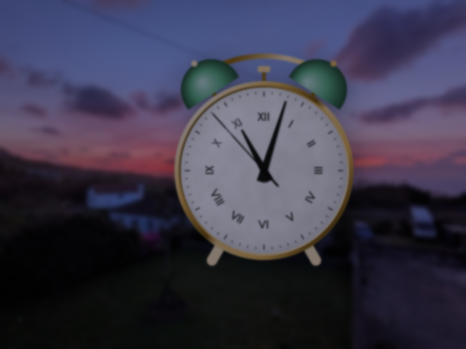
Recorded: 11.02.53
